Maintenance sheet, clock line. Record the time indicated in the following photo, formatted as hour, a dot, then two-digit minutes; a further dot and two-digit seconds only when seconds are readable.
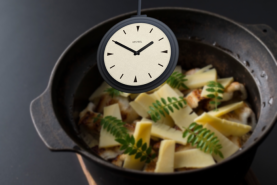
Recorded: 1.50
